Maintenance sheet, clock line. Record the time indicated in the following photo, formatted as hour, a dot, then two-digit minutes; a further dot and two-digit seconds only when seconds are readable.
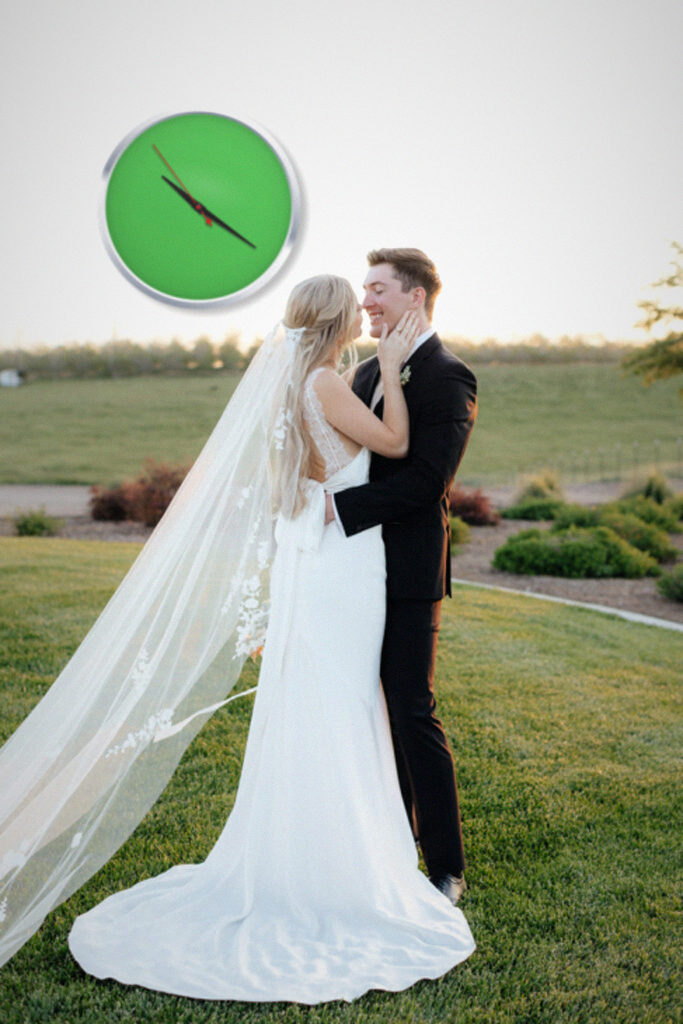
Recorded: 10.20.54
